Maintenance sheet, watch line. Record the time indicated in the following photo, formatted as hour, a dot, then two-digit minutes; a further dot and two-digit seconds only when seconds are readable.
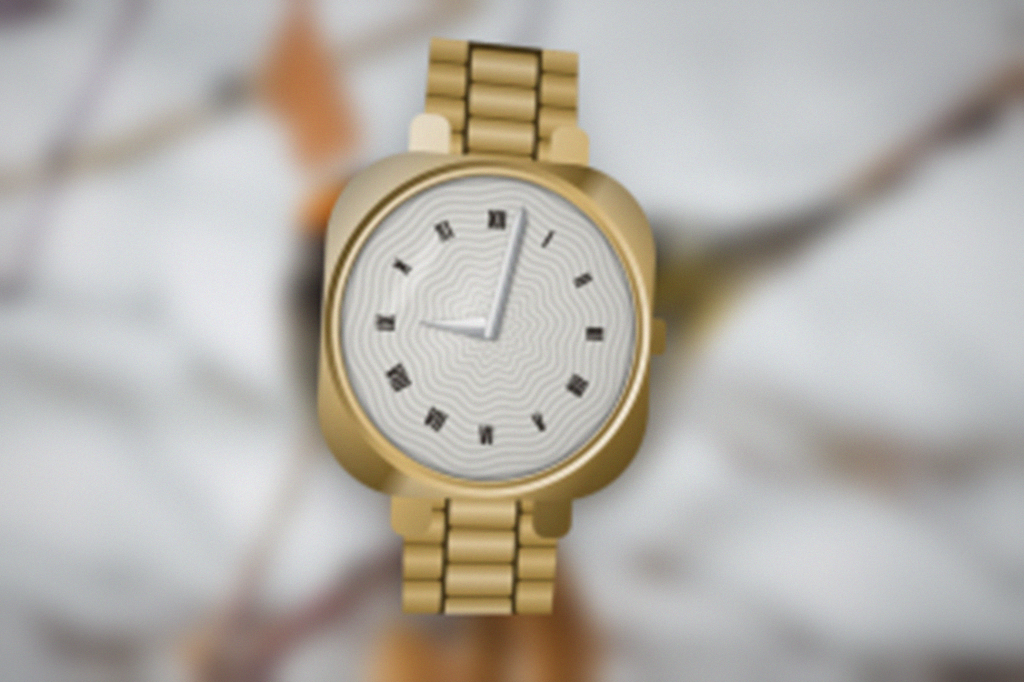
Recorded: 9.02
